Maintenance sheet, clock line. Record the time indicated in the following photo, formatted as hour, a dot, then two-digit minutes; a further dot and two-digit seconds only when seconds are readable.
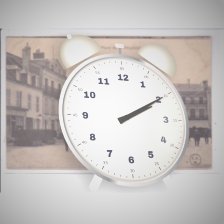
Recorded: 2.10
